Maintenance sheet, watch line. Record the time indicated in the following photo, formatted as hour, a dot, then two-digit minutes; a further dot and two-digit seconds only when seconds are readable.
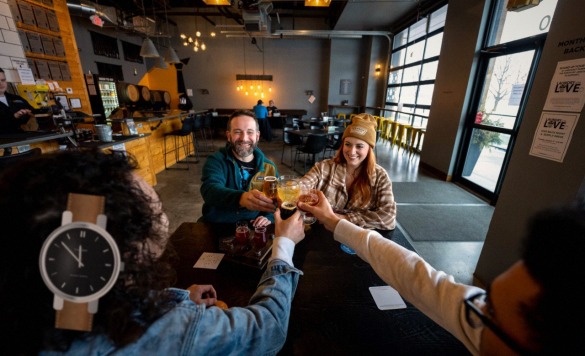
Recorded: 11.52
